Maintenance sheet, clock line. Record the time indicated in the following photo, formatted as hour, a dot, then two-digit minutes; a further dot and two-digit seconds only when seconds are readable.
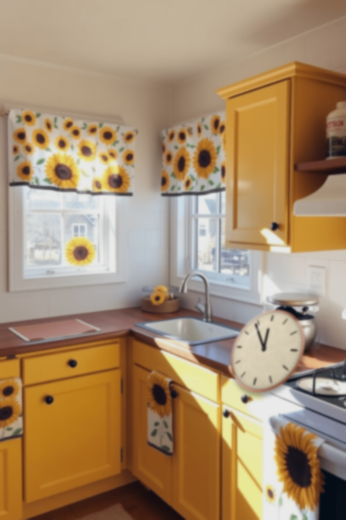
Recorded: 11.54
